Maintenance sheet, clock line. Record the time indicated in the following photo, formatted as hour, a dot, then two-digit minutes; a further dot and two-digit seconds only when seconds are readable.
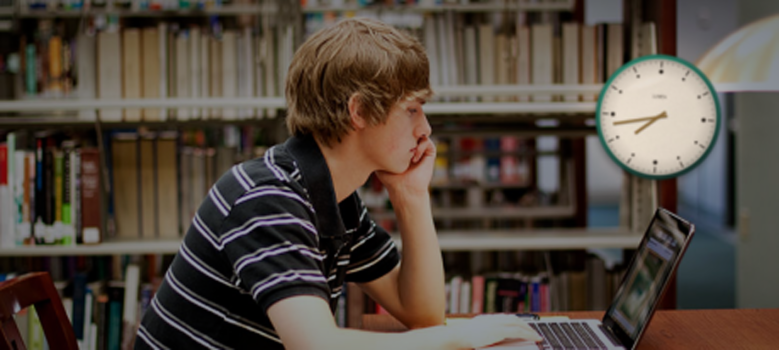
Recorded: 7.43
